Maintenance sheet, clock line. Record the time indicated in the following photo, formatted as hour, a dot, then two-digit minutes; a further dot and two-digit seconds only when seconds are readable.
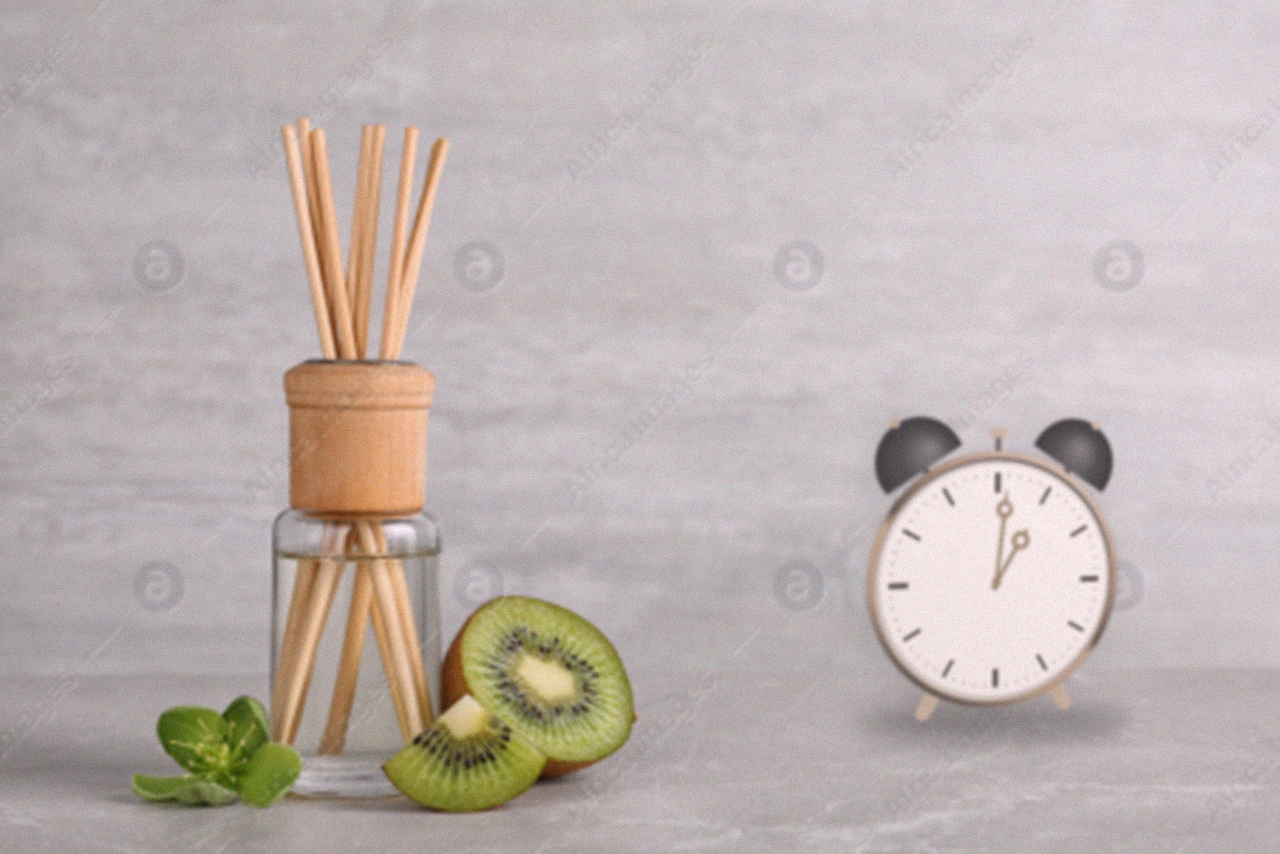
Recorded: 1.01
